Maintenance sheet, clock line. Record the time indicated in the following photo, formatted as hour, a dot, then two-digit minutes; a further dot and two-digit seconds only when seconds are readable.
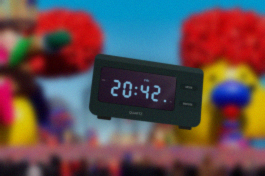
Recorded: 20.42
